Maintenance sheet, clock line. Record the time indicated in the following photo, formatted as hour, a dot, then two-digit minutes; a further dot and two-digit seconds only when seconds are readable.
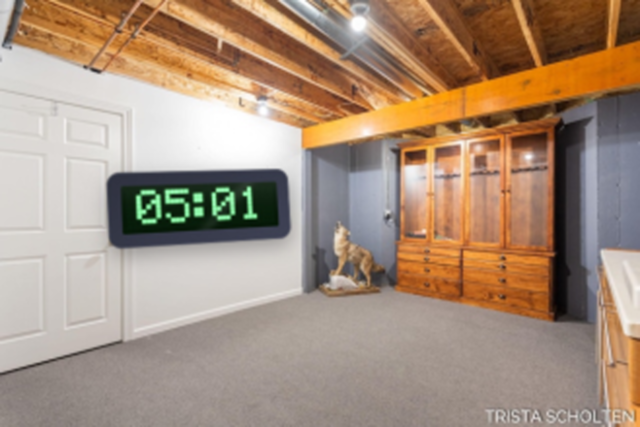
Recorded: 5.01
